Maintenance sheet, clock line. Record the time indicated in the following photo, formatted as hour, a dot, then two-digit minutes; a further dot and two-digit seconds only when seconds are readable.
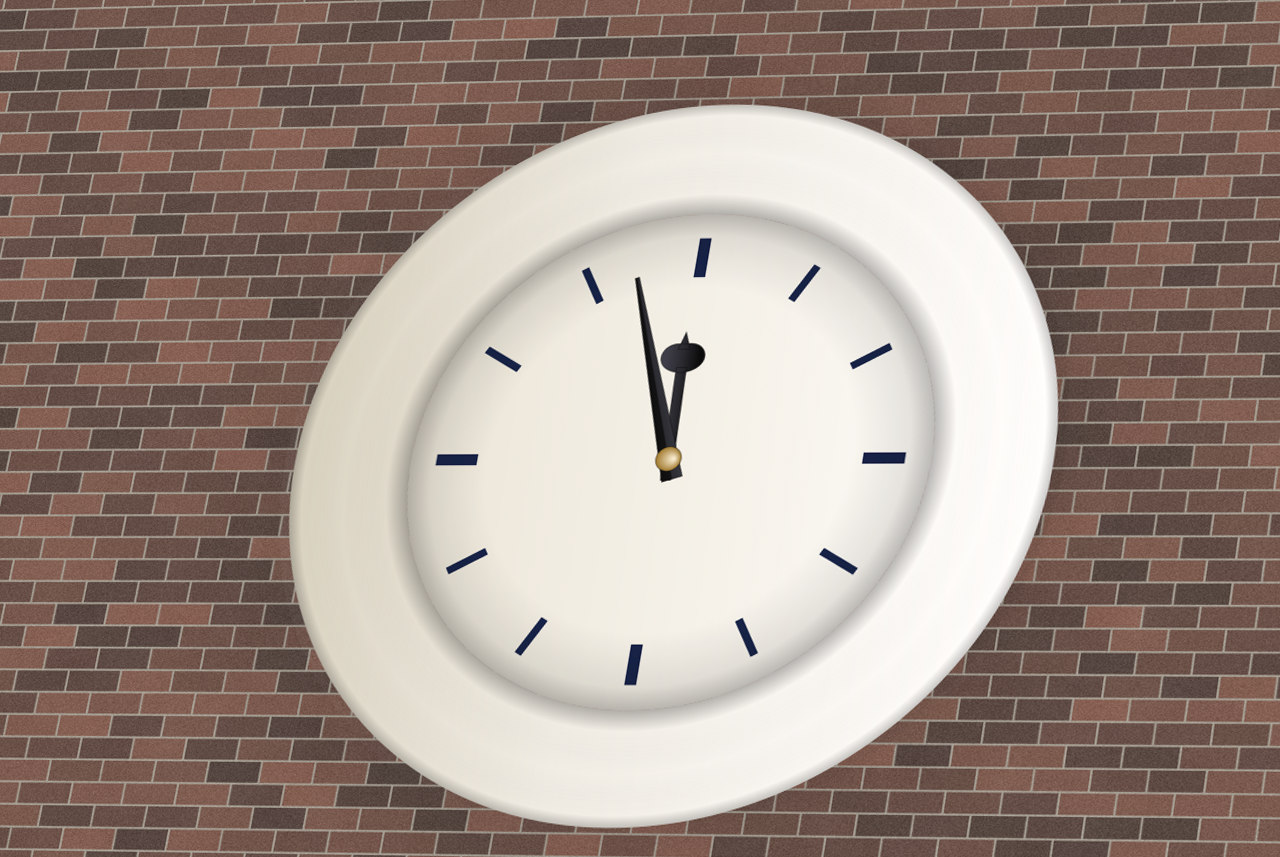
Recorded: 11.57
